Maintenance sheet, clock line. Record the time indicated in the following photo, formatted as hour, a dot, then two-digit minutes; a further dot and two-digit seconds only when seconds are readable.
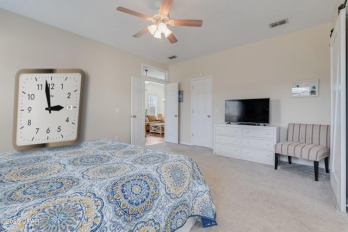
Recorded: 2.58
